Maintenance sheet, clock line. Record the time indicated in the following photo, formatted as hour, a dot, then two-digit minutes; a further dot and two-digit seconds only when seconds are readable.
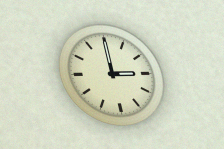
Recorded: 3.00
